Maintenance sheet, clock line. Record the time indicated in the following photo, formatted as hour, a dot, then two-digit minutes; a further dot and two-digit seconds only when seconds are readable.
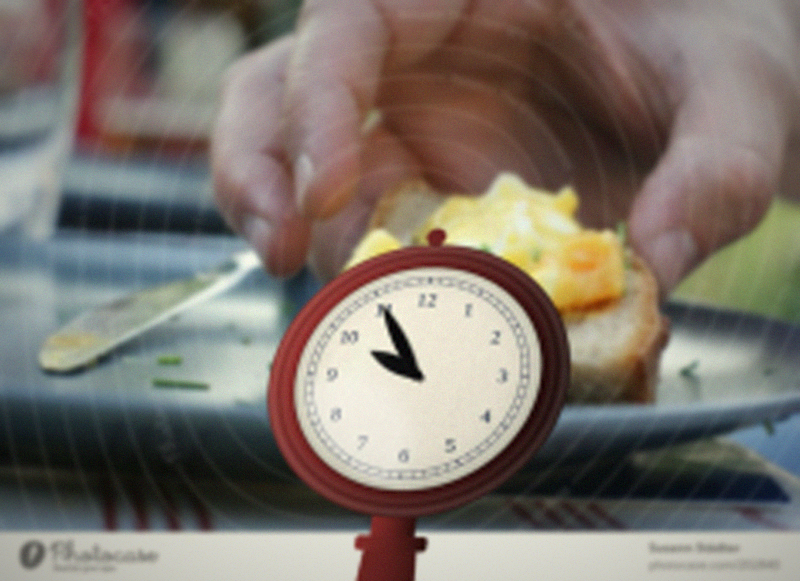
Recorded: 9.55
